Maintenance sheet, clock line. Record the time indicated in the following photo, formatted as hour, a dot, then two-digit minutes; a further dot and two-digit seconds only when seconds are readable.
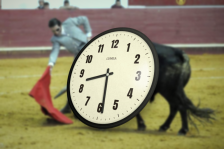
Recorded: 8.29
